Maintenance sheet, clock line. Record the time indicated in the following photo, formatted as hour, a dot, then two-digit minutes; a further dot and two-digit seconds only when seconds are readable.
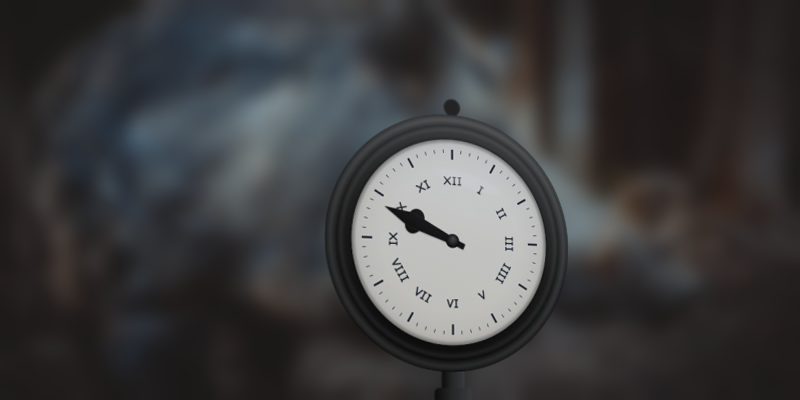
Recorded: 9.49
